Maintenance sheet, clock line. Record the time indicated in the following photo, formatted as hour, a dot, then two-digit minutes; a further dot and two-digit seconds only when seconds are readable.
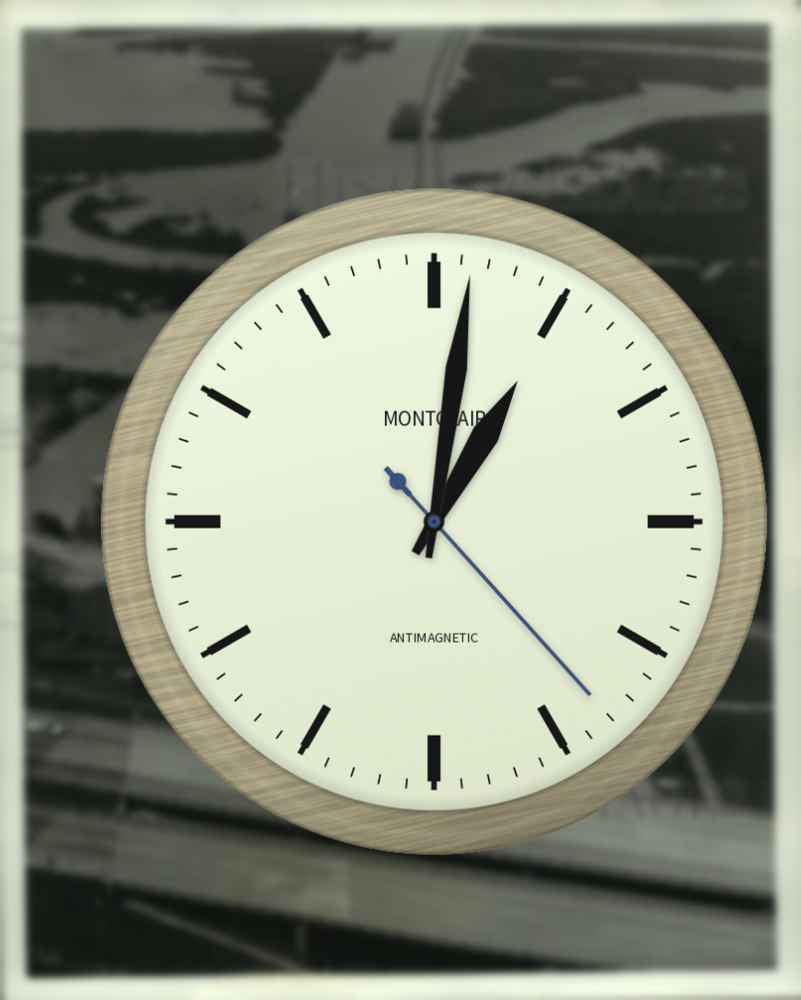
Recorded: 1.01.23
